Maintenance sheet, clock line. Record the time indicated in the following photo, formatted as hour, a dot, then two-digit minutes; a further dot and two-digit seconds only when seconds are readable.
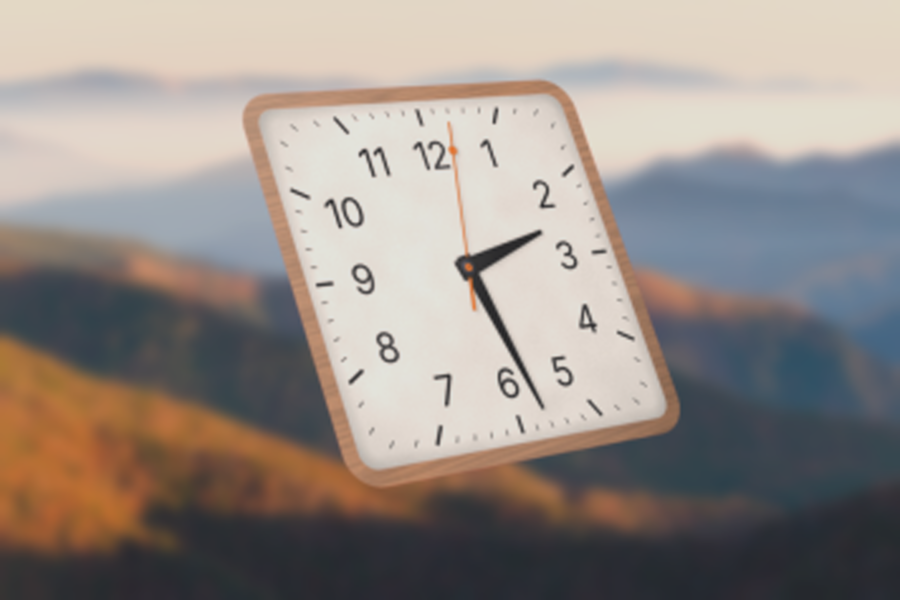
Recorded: 2.28.02
